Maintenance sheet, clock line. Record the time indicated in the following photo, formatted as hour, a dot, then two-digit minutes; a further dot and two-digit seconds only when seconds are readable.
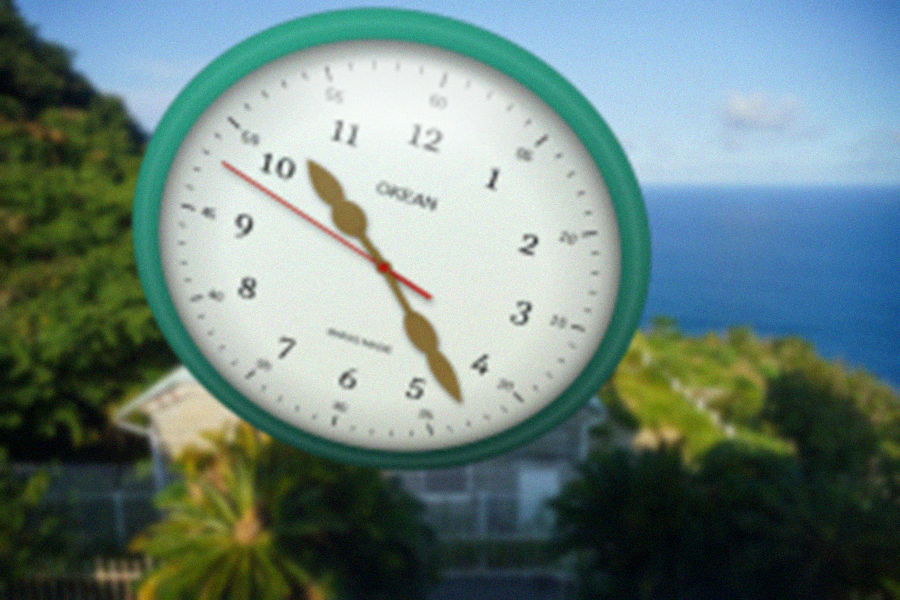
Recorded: 10.22.48
